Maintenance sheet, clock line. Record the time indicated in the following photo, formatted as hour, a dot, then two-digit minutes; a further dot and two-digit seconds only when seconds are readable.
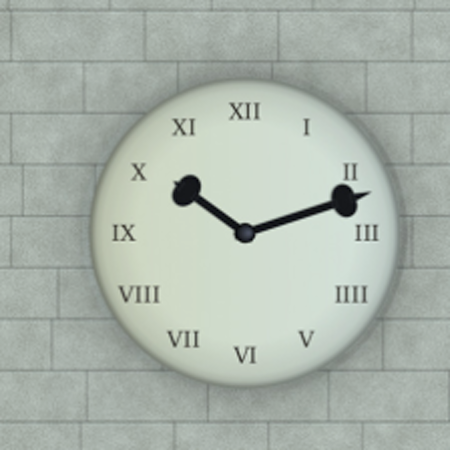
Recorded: 10.12
